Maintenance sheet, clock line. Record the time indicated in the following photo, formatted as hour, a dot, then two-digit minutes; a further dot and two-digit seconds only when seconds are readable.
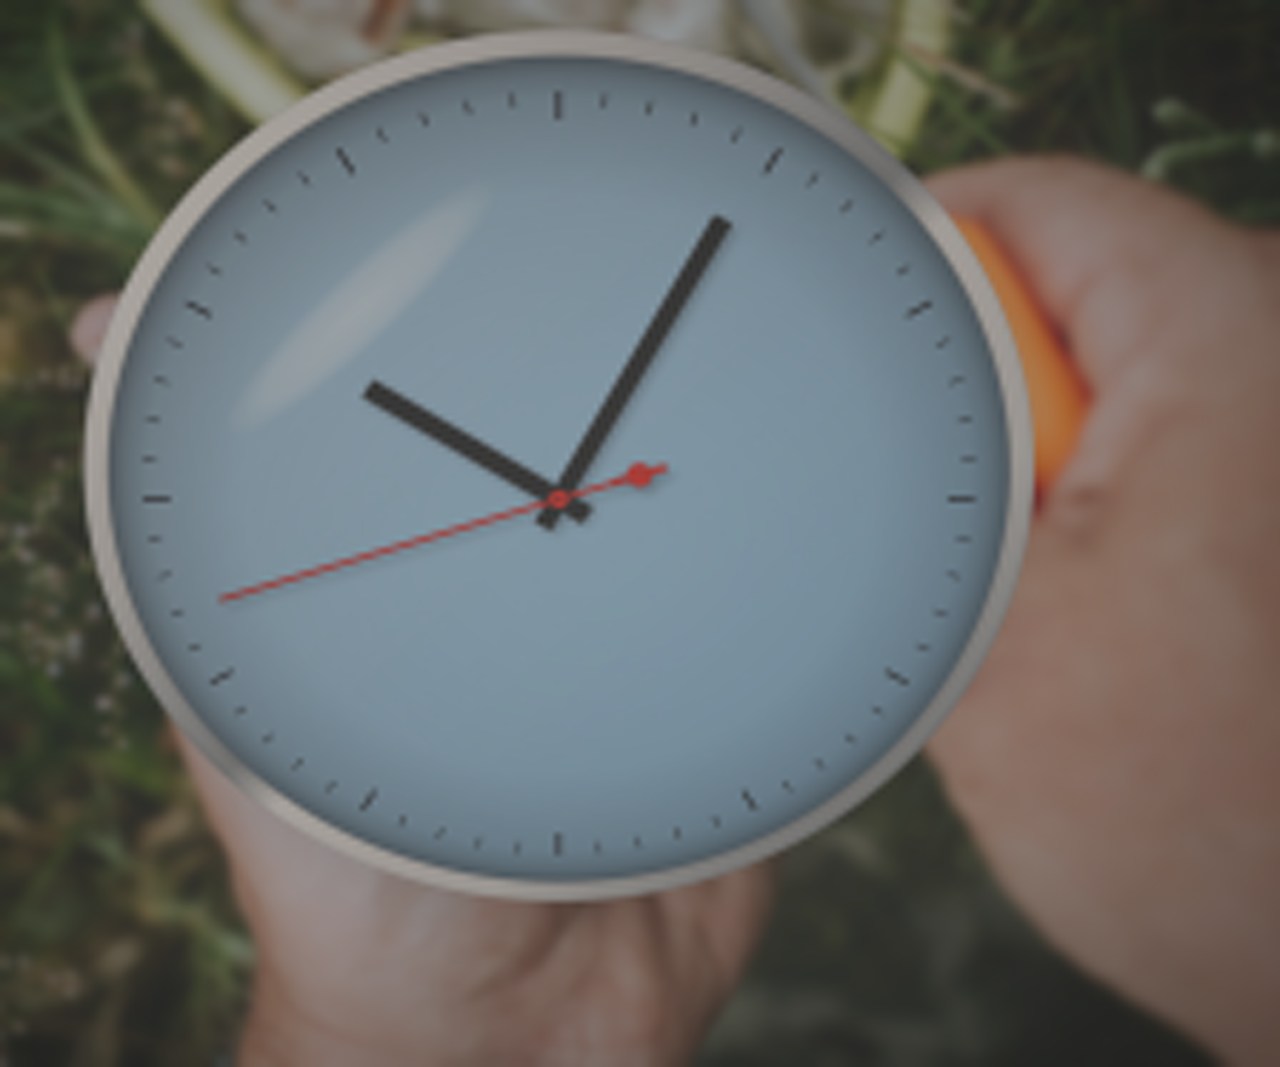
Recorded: 10.04.42
